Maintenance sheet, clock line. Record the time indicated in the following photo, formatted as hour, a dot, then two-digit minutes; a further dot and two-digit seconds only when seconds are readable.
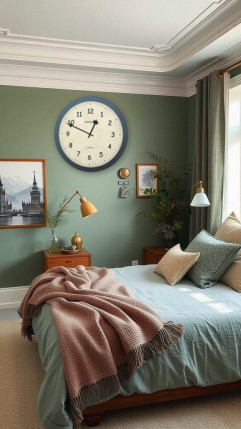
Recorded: 12.49
